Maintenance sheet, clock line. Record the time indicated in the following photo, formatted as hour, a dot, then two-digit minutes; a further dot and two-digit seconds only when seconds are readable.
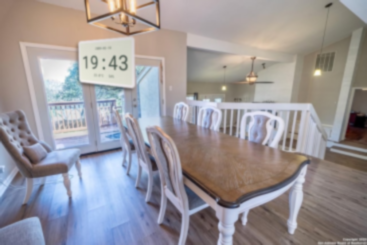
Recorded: 19.43
